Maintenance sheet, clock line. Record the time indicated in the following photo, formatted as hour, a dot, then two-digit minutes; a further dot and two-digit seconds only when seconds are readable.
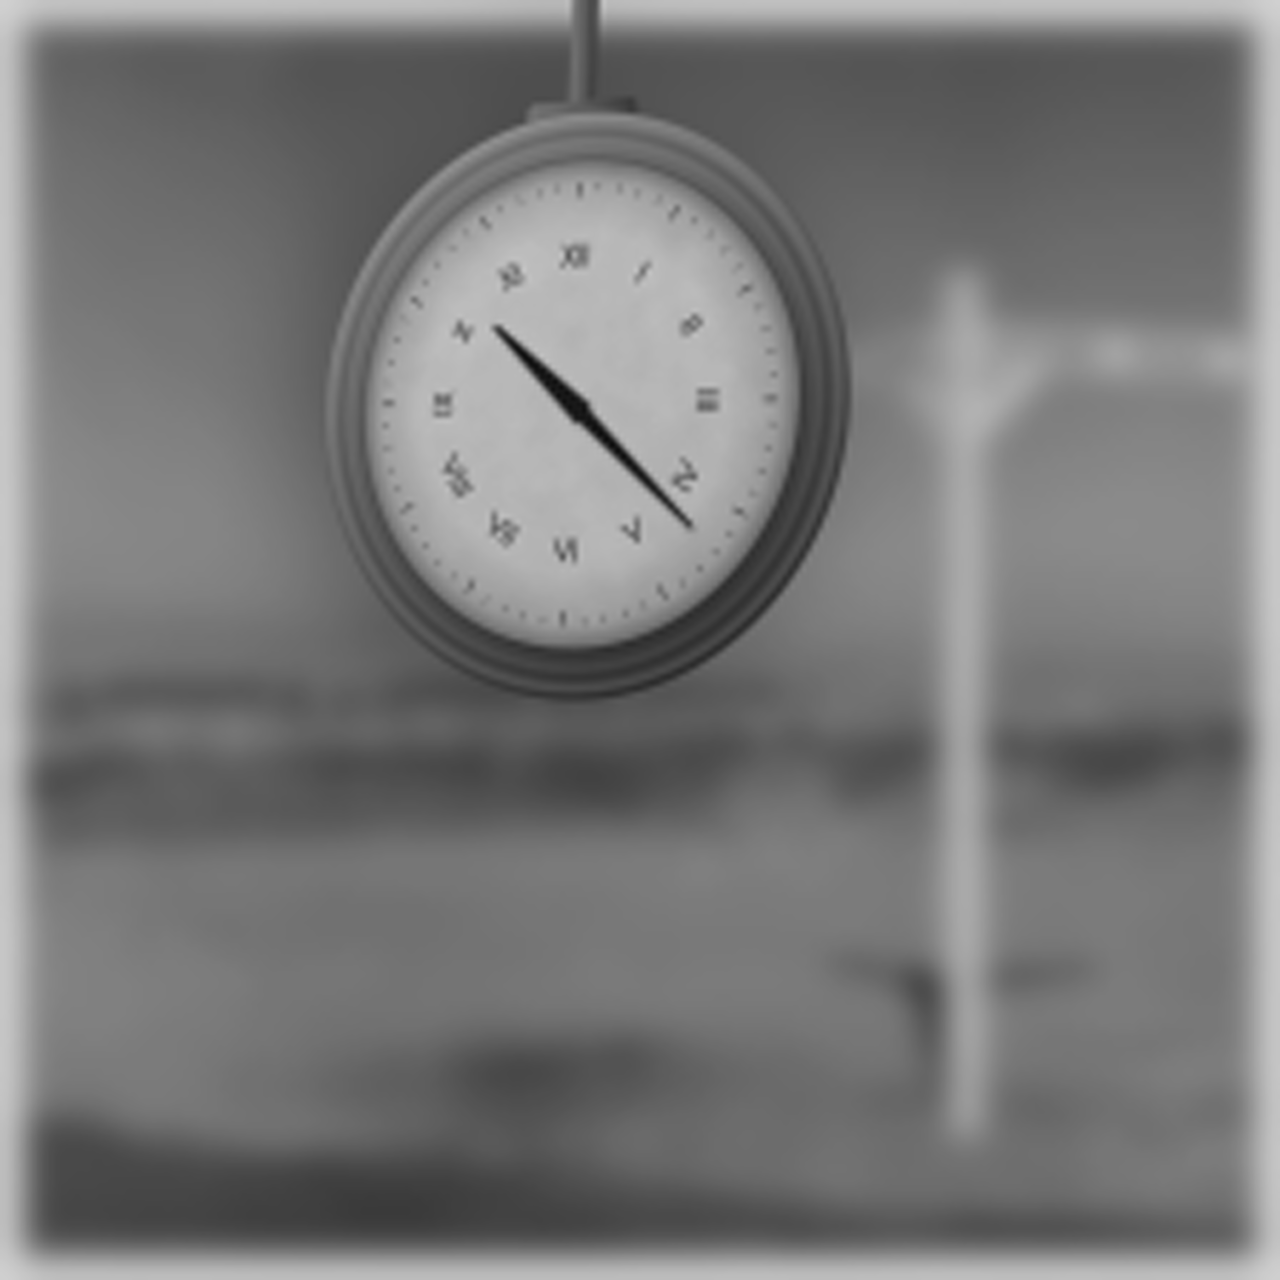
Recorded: 10.22
